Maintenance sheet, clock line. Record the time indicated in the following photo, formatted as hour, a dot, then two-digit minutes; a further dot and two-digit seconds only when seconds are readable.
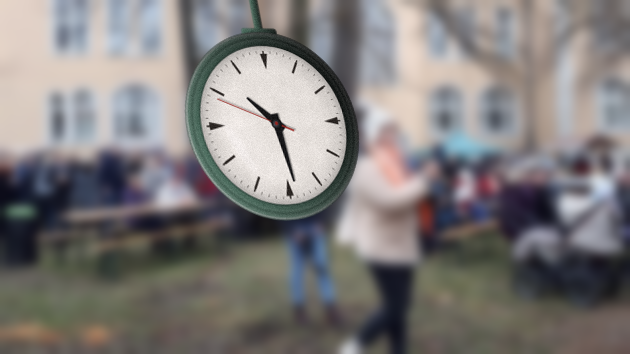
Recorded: 10.28.49
